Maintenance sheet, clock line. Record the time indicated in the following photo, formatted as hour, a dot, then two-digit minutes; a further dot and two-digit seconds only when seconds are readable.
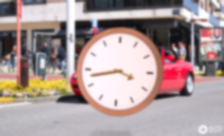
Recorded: 3.43
